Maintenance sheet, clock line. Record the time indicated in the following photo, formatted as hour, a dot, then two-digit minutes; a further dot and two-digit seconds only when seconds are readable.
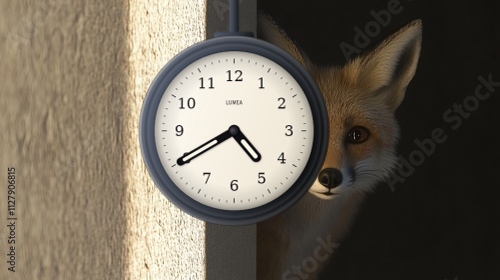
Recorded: 4.40
